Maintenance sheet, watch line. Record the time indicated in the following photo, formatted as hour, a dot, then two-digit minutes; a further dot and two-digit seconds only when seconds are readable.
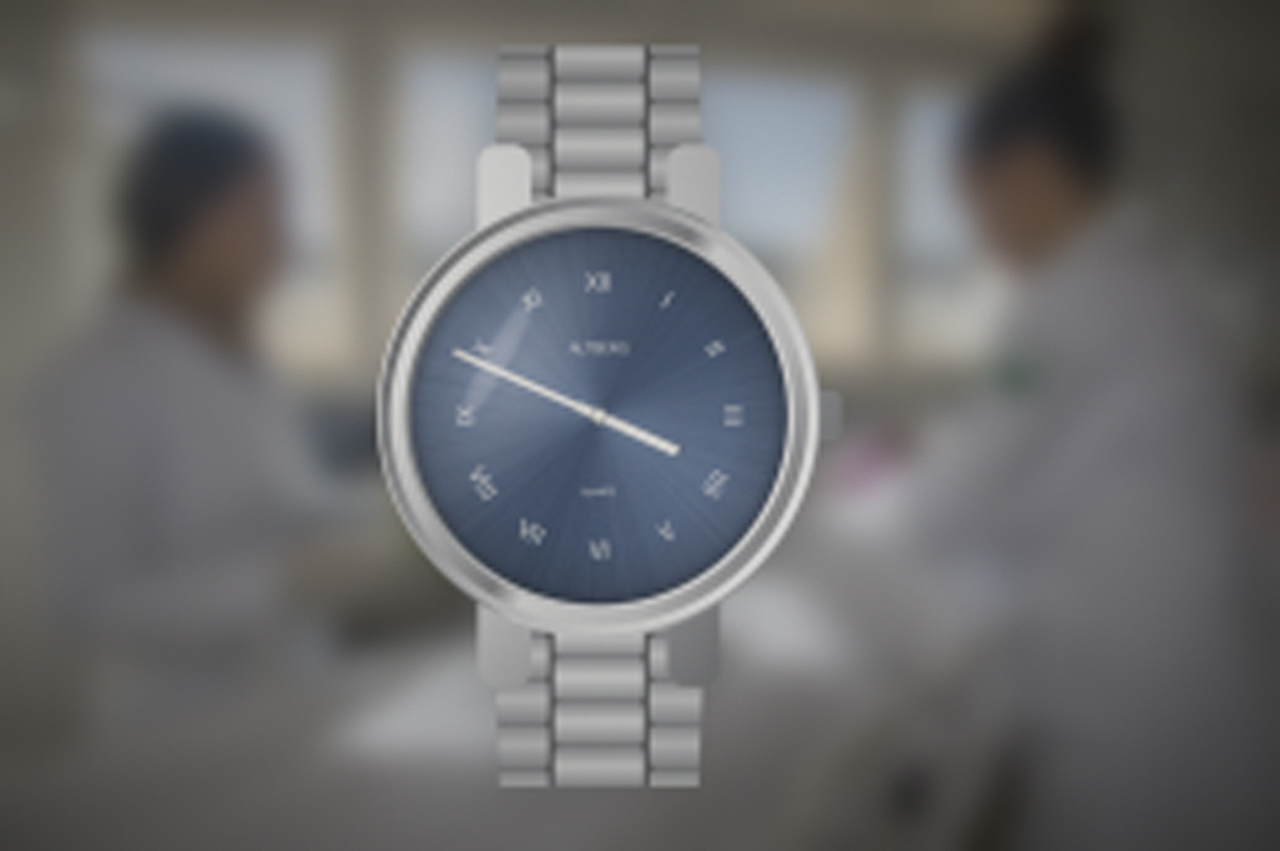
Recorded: 3.49
